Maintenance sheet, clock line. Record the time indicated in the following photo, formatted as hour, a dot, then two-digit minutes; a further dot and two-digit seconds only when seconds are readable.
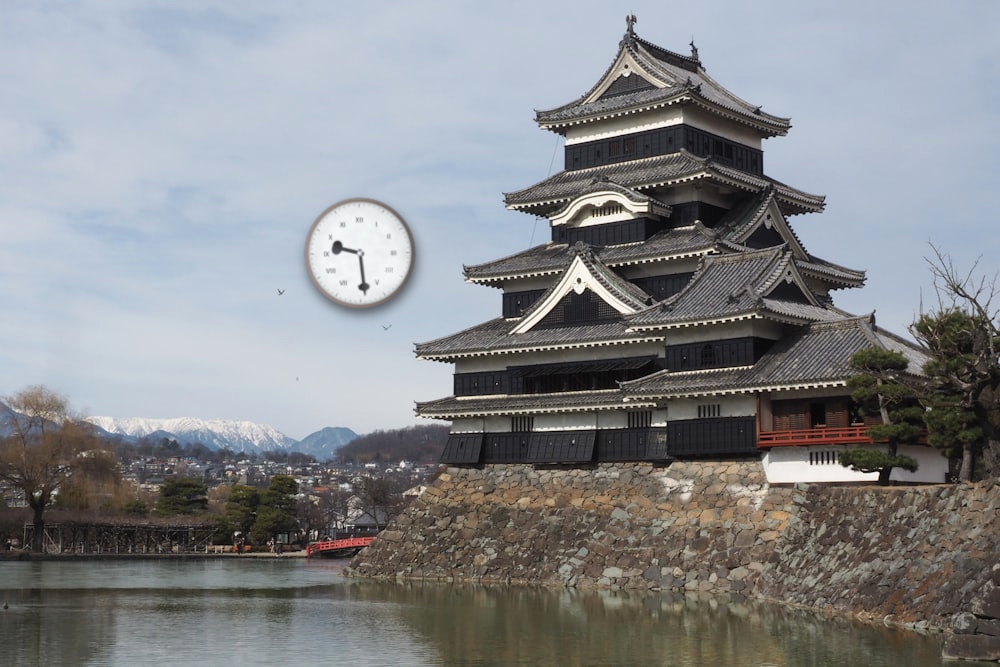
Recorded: 9.29
